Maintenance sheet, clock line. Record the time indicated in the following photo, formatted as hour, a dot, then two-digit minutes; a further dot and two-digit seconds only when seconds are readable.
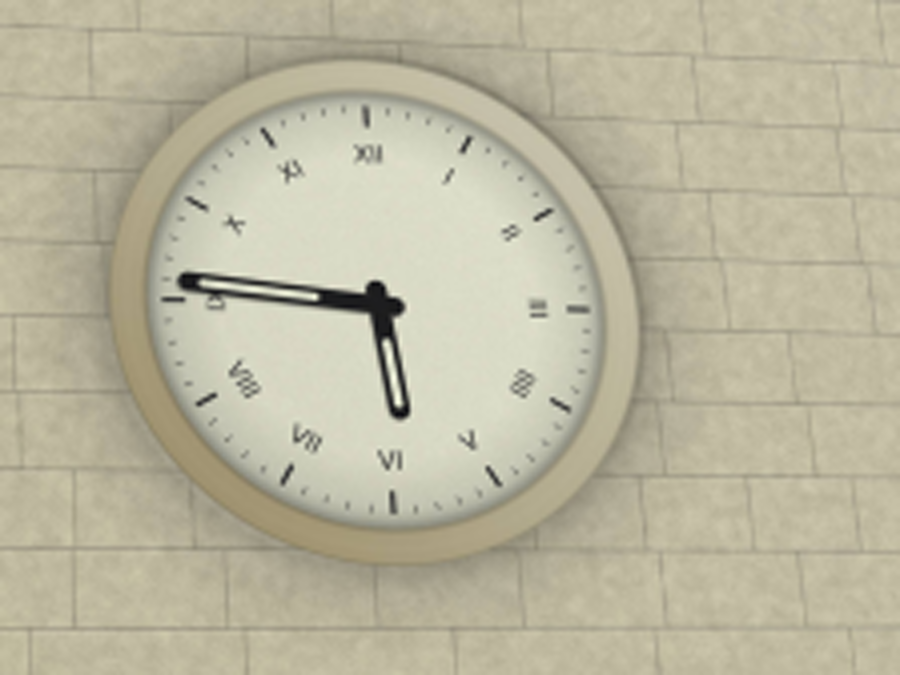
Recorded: 5.46
